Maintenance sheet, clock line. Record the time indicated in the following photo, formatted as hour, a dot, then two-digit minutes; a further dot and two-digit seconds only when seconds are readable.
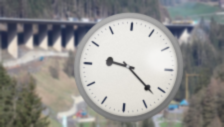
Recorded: 9.22
